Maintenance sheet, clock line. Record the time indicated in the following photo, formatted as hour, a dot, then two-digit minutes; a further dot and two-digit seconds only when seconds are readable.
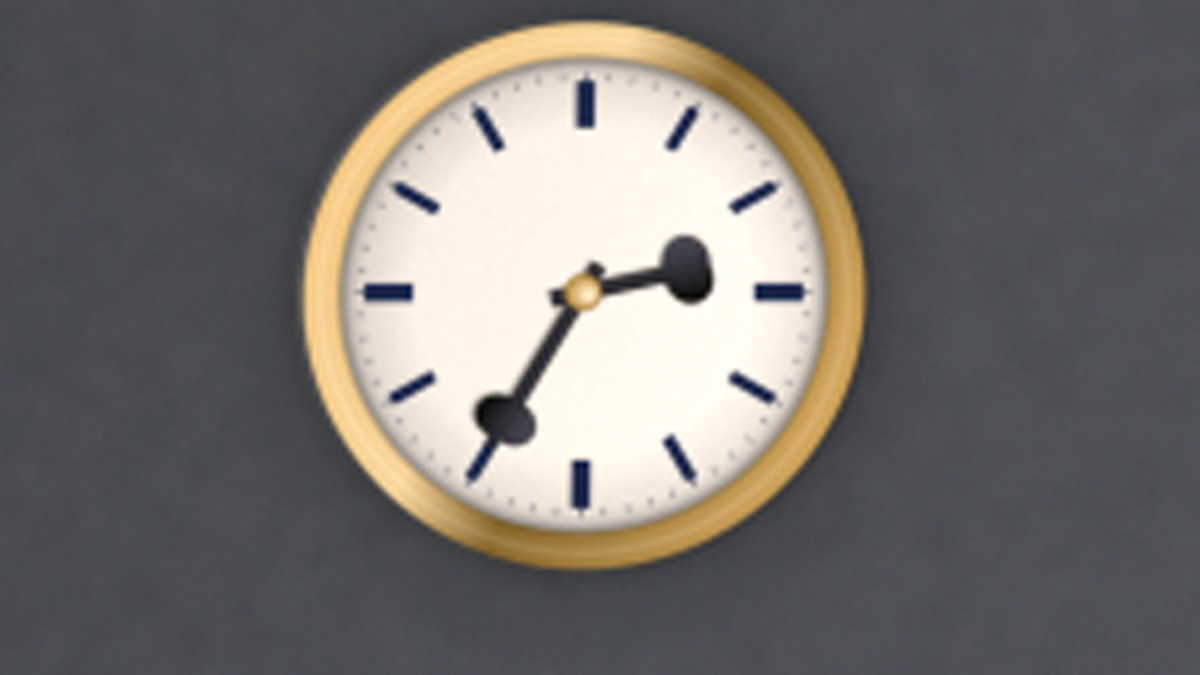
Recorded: 2.35
